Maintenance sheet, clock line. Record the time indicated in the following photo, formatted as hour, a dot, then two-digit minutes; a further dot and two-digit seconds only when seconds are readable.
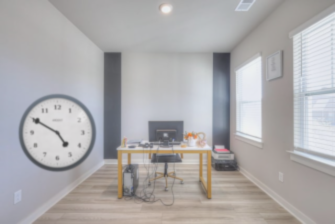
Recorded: 4.50
